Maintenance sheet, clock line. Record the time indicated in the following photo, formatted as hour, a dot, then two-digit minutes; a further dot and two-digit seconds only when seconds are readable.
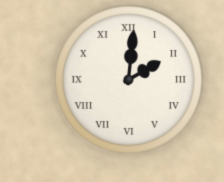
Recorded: 2.01
